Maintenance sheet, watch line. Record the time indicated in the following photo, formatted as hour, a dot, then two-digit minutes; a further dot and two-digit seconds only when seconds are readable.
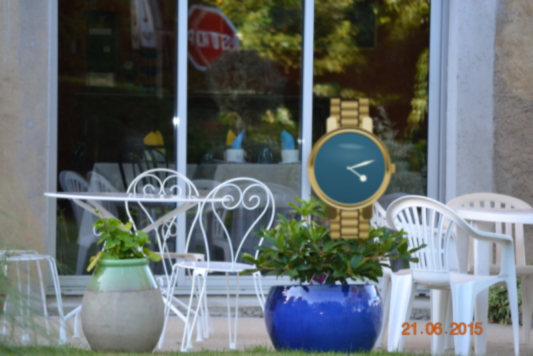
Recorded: 4.12
